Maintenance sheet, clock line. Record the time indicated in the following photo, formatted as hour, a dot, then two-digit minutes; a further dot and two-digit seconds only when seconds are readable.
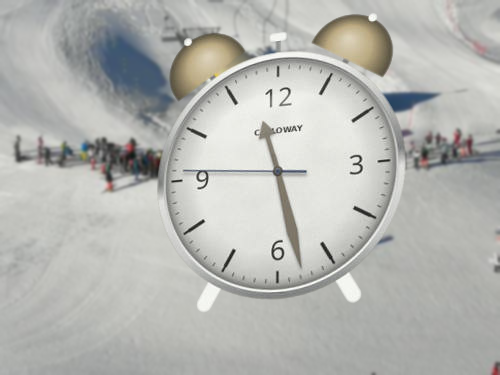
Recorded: 11.27.46
